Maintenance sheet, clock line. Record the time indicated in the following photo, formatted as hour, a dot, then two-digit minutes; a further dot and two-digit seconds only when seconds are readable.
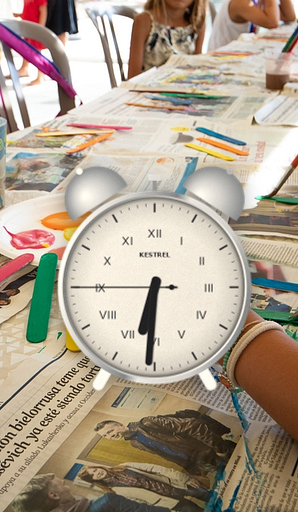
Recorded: 6.30.45
